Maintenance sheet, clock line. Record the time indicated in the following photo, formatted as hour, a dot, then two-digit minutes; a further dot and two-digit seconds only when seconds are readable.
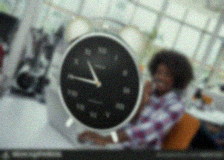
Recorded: 10.45
